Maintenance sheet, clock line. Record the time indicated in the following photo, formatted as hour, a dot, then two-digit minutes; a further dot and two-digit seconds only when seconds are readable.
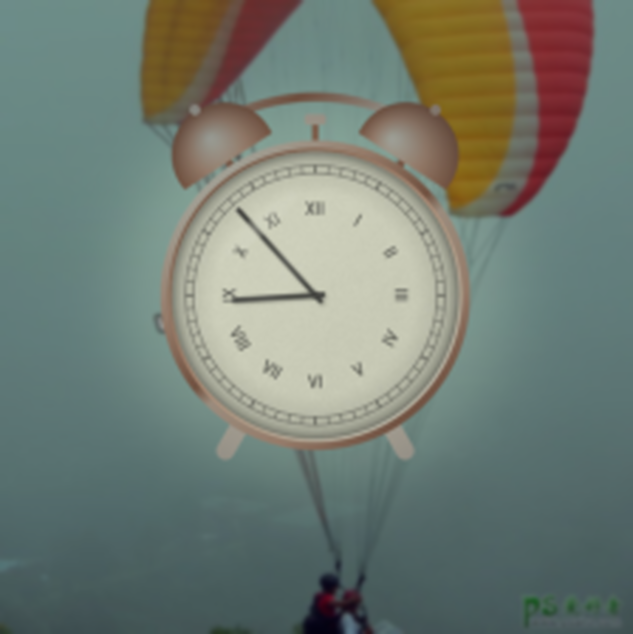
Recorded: 8.53
